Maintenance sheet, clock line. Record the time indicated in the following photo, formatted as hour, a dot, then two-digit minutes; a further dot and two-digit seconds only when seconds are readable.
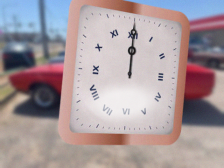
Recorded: 12.00
